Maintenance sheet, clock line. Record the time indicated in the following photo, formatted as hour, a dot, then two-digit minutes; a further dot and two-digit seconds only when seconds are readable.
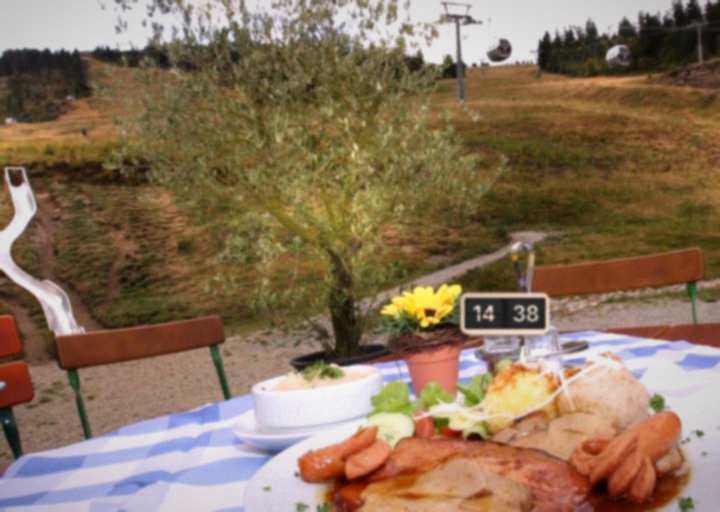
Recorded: 14.38
